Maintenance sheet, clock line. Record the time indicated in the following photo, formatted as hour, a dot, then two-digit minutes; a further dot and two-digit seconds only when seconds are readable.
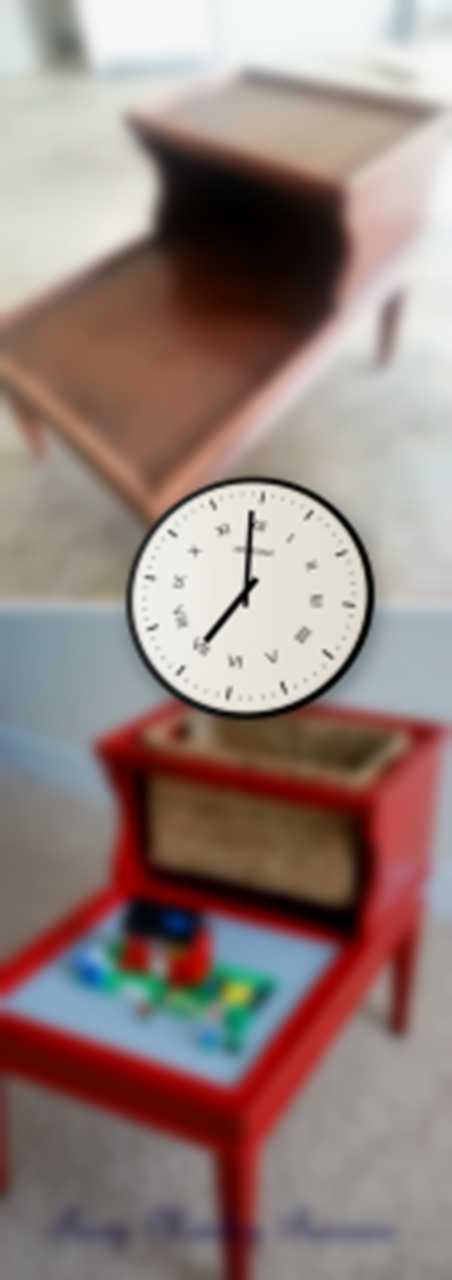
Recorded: 6.59
